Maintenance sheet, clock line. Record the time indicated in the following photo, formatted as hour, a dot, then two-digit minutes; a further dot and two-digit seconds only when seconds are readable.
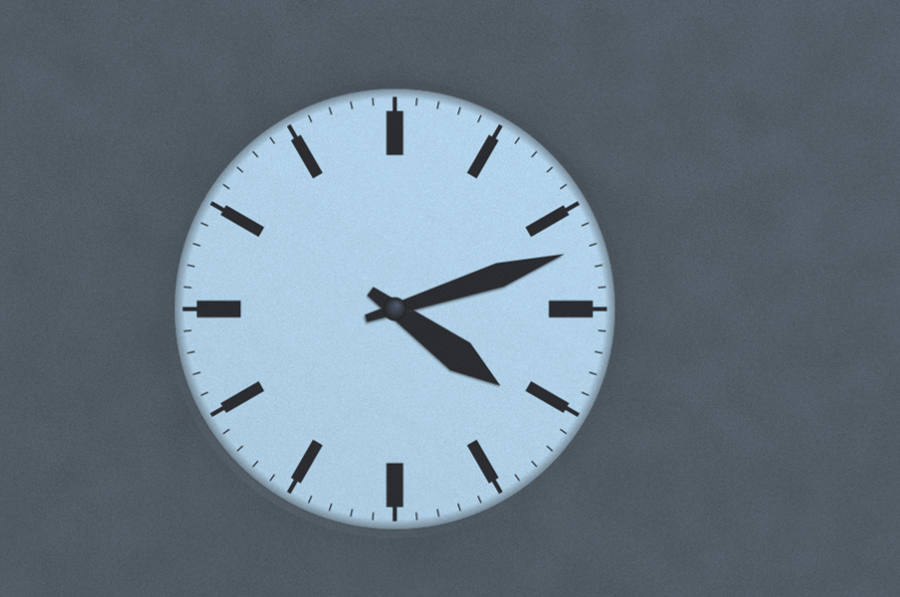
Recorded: 4.12
